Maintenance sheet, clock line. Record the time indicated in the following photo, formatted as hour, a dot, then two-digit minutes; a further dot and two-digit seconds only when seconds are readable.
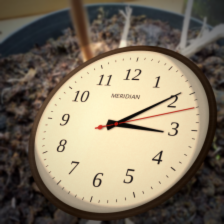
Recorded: 3.09.12
